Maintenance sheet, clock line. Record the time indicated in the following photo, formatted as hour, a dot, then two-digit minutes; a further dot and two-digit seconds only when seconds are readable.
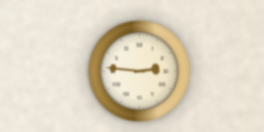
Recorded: 2.46
